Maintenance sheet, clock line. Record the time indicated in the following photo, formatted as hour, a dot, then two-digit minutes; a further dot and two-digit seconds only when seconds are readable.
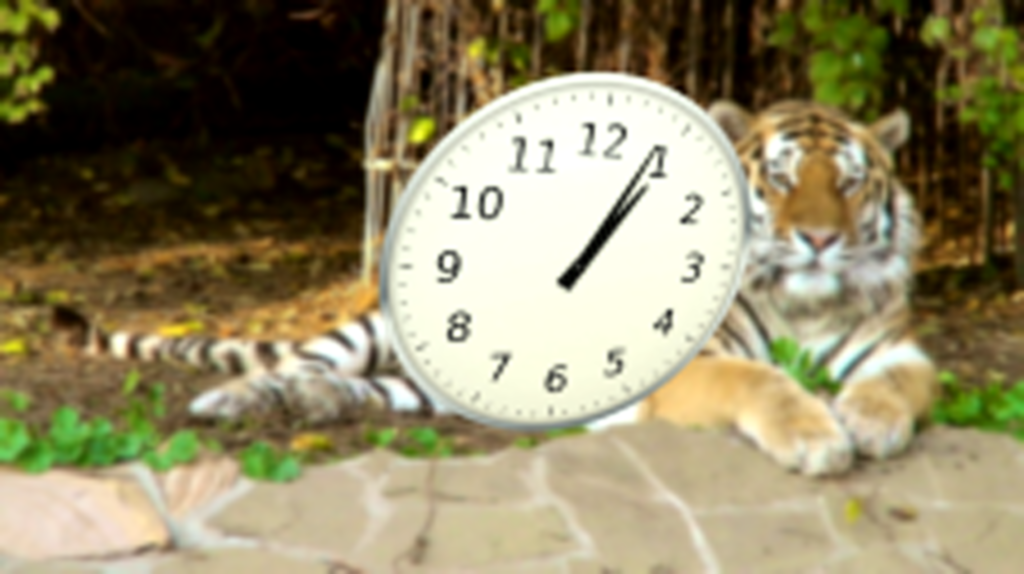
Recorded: 1.04
